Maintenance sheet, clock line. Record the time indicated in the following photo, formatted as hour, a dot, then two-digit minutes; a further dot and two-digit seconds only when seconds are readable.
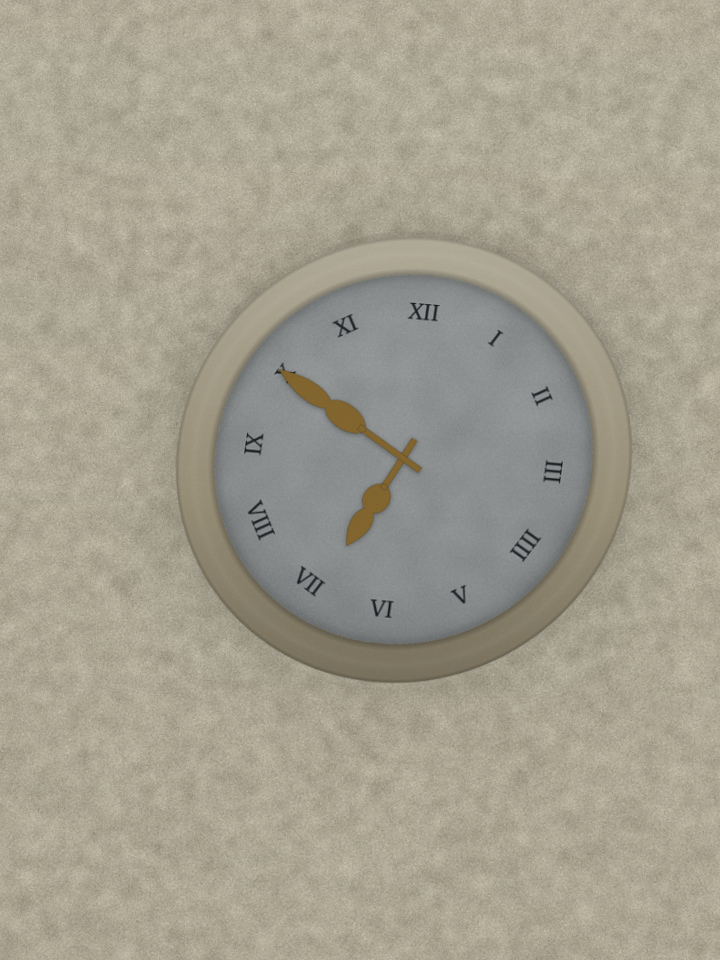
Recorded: 6.50
